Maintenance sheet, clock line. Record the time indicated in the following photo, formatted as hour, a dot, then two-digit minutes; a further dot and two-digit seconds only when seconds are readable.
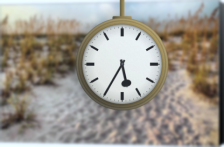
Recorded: 5.35
